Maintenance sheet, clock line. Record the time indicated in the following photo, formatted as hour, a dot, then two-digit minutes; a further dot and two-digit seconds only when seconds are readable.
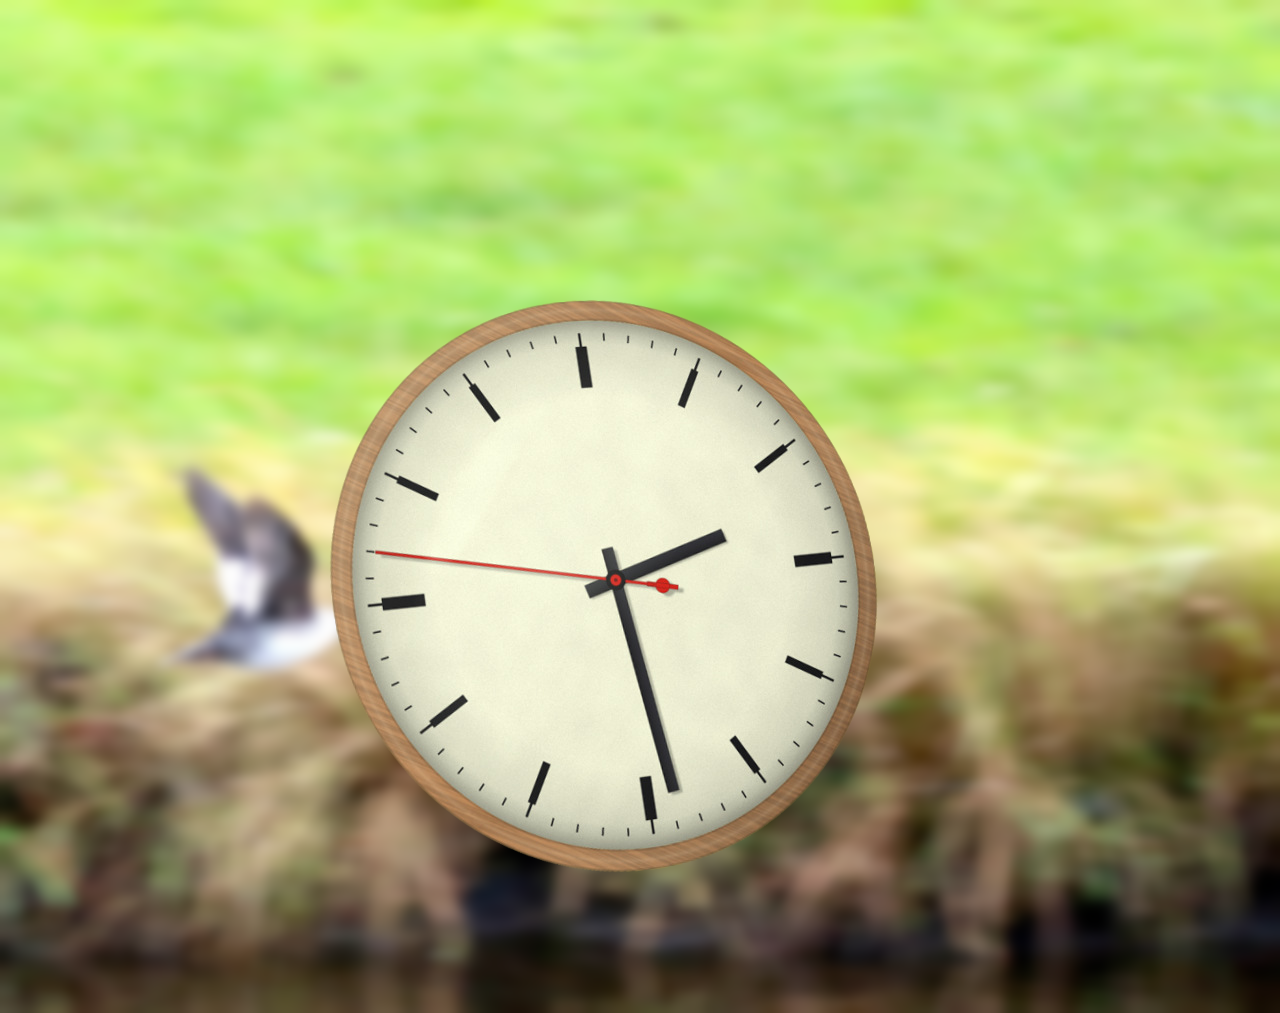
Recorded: 2.28.47
